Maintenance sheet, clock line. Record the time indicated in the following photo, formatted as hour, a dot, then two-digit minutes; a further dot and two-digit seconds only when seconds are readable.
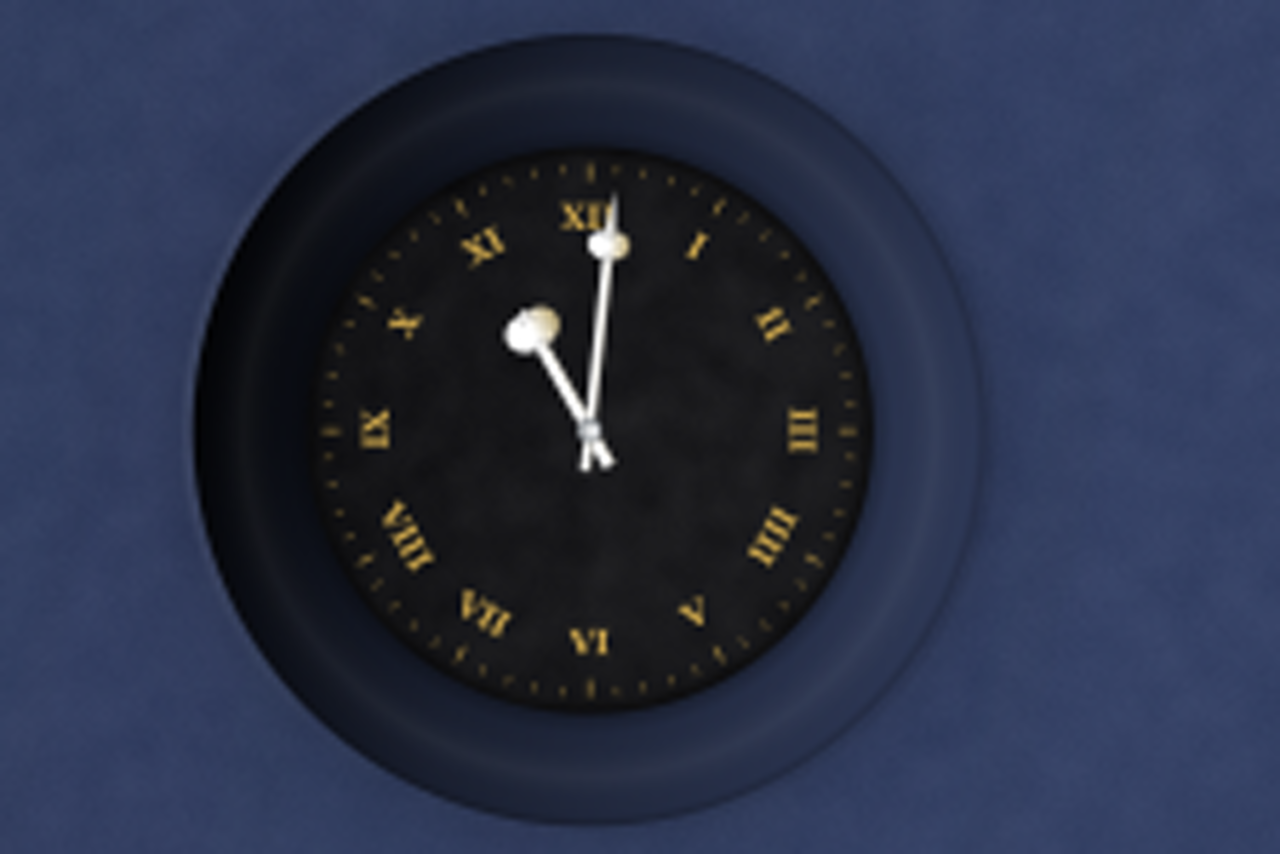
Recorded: 11.01
